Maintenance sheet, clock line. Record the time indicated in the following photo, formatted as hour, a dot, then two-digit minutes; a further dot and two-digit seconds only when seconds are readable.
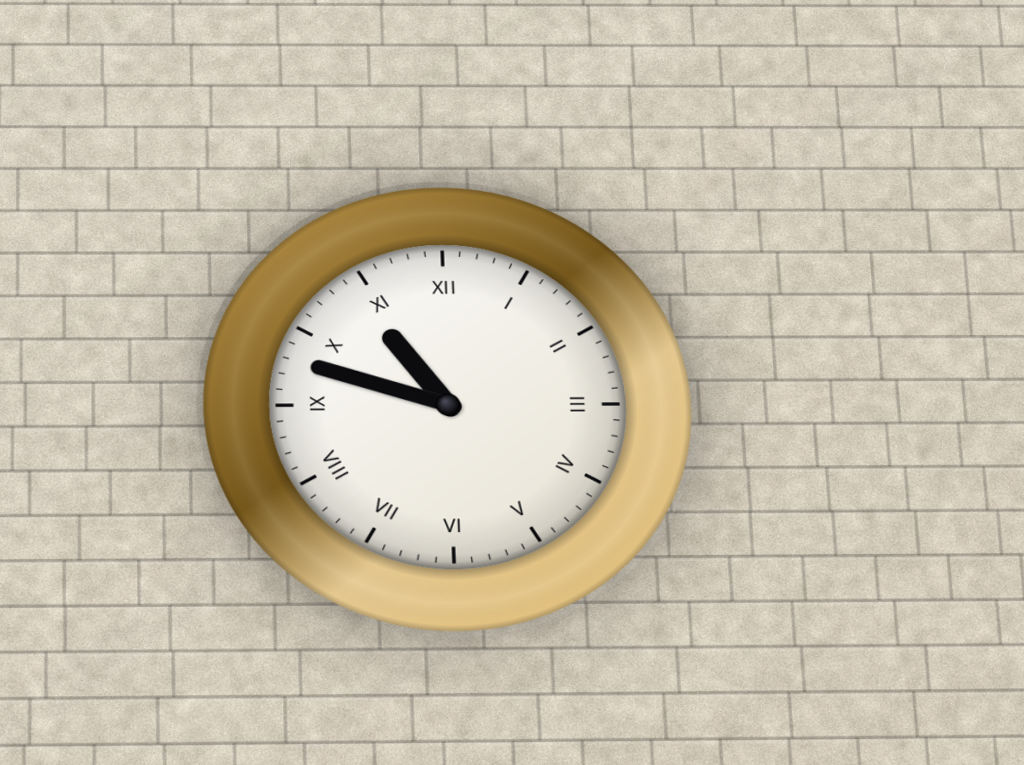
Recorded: 10.48
